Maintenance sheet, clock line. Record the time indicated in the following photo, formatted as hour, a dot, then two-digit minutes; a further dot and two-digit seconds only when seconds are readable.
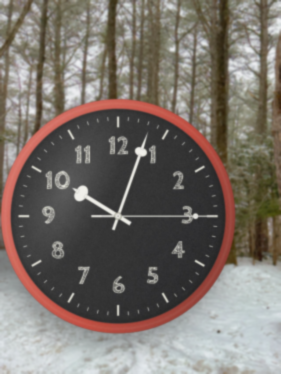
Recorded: 10.03.15
